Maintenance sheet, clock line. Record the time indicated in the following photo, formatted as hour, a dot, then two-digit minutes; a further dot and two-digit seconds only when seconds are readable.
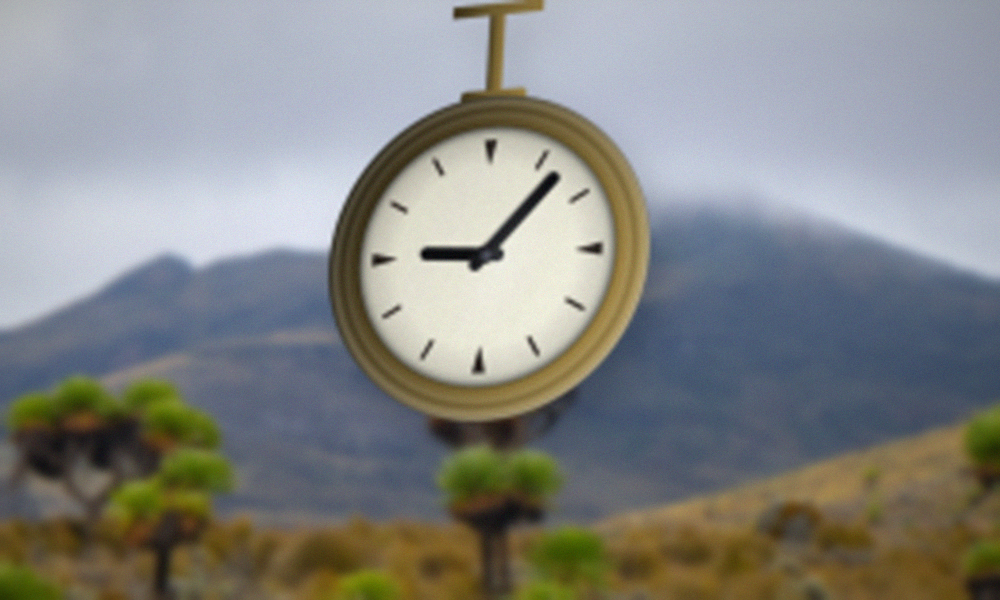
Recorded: 9.07
